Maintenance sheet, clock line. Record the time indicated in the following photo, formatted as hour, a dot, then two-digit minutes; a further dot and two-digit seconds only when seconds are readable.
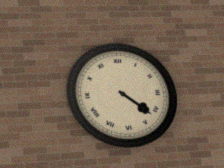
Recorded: 4.22
